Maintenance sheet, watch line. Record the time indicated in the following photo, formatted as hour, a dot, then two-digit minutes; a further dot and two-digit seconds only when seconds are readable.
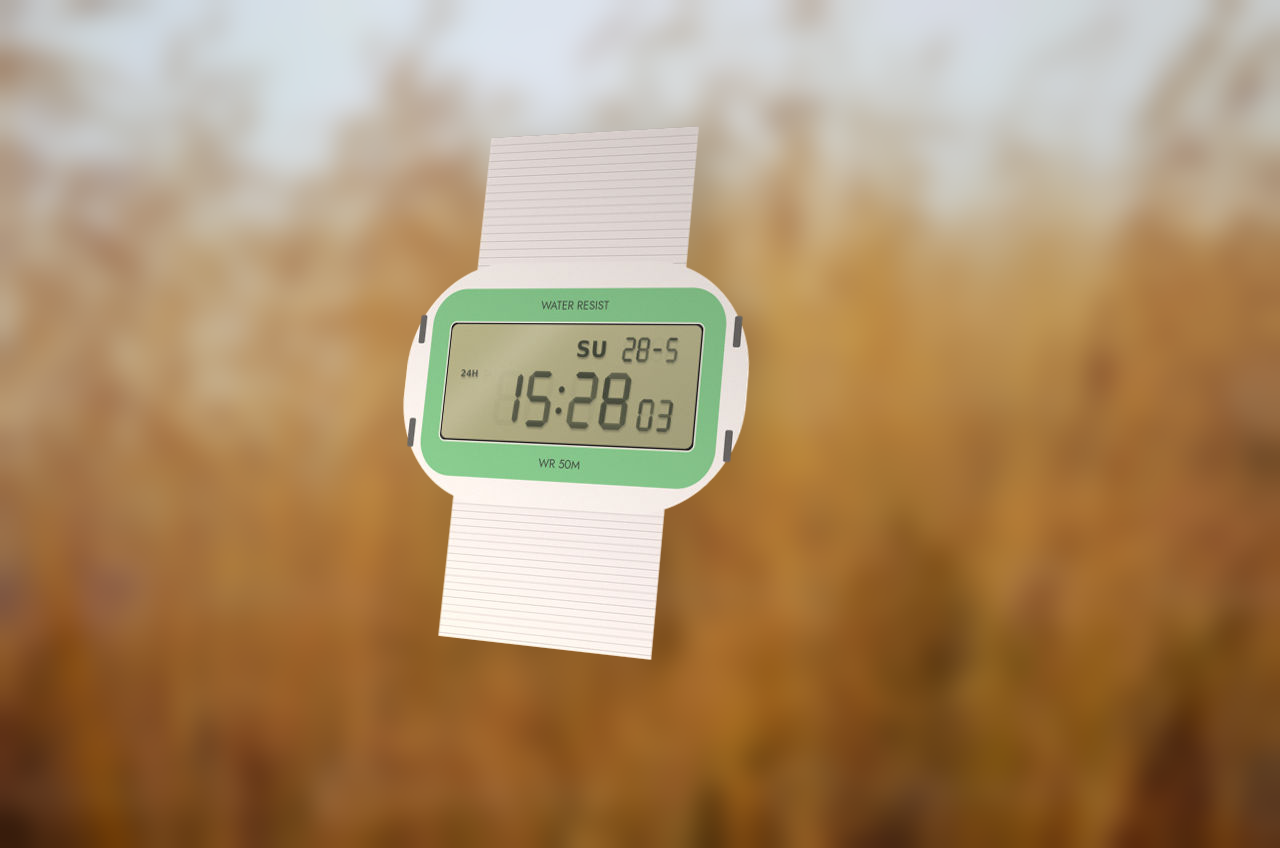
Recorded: 15.28.03
